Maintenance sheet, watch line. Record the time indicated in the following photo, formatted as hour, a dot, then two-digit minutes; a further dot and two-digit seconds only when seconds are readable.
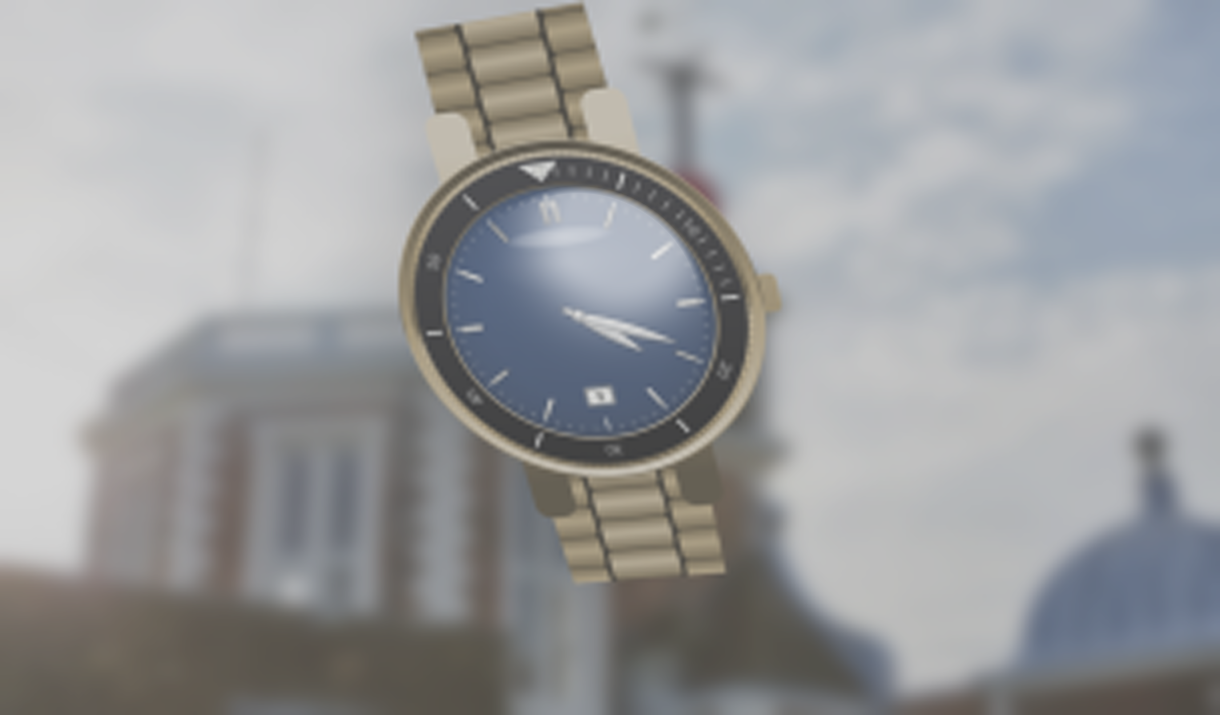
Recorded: 4.19
